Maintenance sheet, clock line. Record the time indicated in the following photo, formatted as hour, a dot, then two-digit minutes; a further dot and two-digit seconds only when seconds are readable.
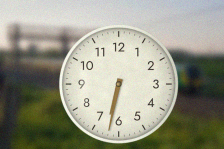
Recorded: 6.32
